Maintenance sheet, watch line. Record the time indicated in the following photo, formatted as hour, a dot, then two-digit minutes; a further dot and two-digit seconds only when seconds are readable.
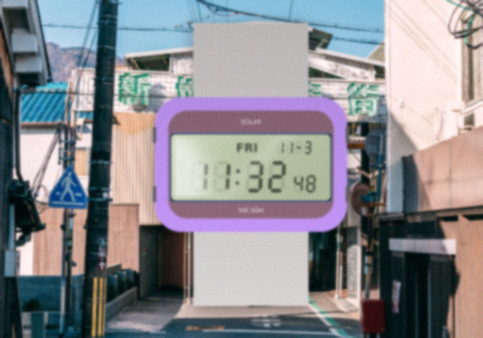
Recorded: 11.32.48
